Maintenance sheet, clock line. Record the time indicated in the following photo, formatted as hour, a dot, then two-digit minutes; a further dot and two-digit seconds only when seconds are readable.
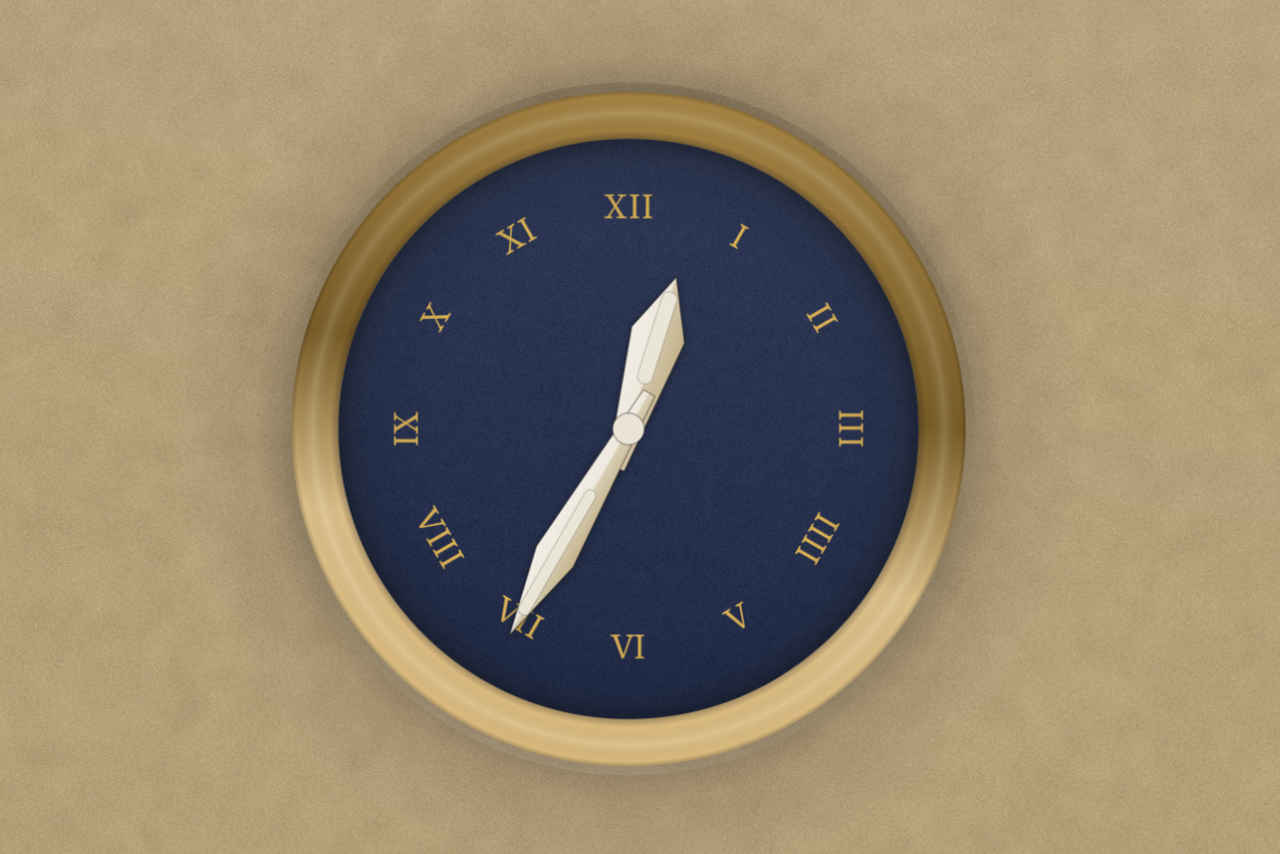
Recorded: 12.35
